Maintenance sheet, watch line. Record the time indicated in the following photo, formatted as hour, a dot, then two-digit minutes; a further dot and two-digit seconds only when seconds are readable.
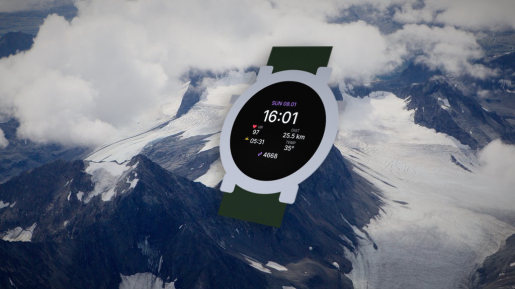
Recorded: 16.01
